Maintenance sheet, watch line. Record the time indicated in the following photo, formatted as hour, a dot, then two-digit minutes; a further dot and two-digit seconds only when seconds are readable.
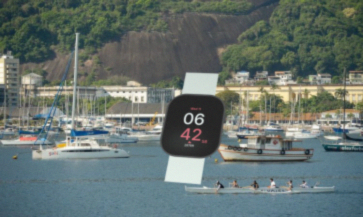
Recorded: 6.42
